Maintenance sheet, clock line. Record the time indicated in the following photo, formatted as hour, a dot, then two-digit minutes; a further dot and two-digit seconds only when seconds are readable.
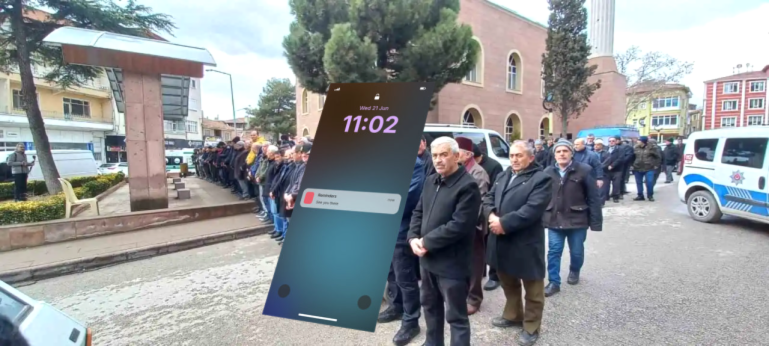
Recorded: 11.02
